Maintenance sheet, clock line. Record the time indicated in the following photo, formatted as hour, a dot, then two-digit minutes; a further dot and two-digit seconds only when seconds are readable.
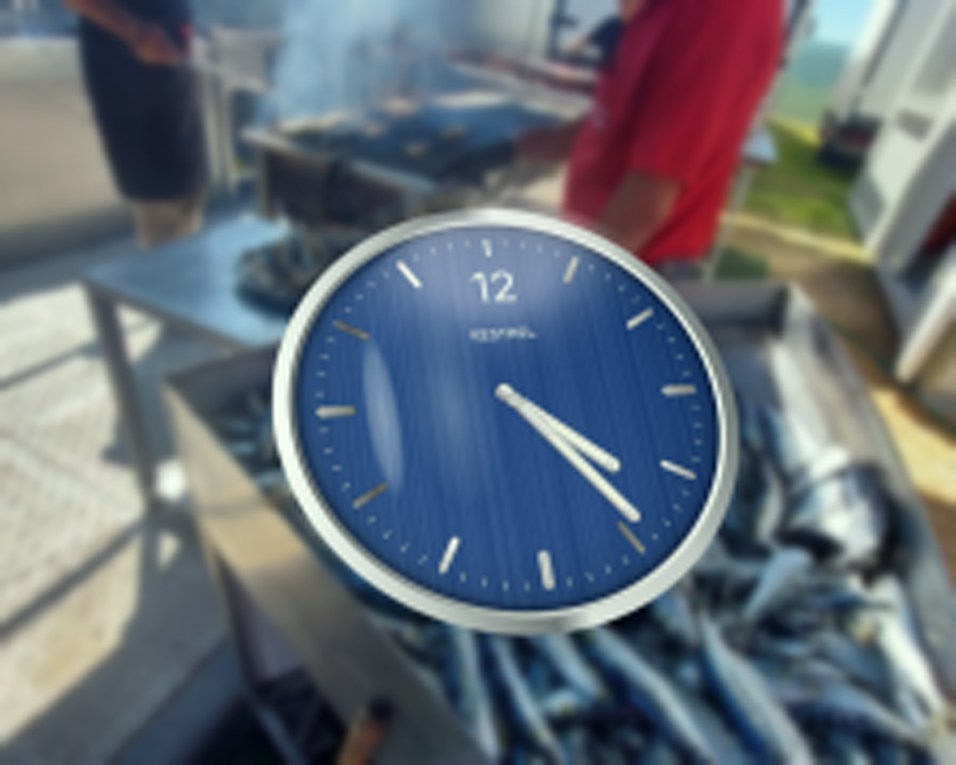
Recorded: 4.24
